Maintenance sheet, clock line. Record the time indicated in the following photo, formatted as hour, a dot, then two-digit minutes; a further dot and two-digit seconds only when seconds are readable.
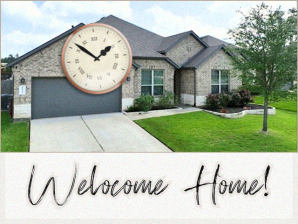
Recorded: 1.52
